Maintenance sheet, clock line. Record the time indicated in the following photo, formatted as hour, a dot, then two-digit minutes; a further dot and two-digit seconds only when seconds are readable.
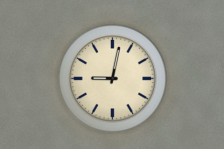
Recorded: 9.02
